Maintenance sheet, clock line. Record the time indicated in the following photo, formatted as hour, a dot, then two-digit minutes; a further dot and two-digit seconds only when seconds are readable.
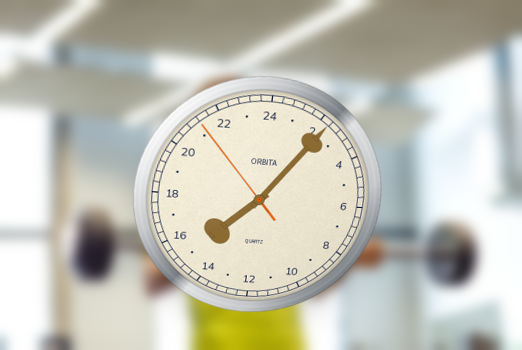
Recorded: 15.05.53
